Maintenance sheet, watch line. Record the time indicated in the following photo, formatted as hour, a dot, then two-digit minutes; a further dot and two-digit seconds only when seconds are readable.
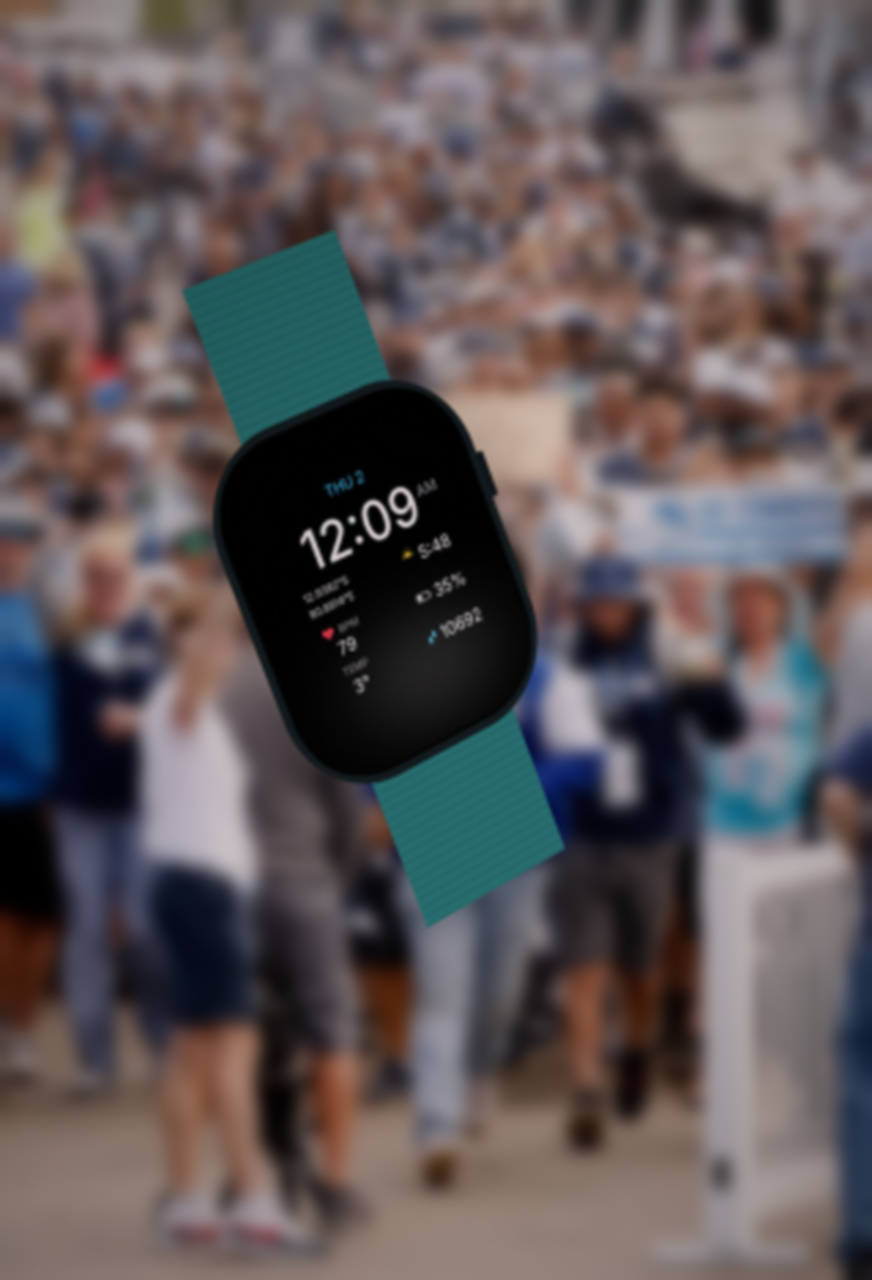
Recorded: 12.09
